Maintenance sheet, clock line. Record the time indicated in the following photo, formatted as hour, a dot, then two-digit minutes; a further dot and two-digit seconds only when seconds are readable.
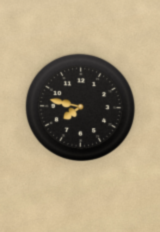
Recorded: 7.47
